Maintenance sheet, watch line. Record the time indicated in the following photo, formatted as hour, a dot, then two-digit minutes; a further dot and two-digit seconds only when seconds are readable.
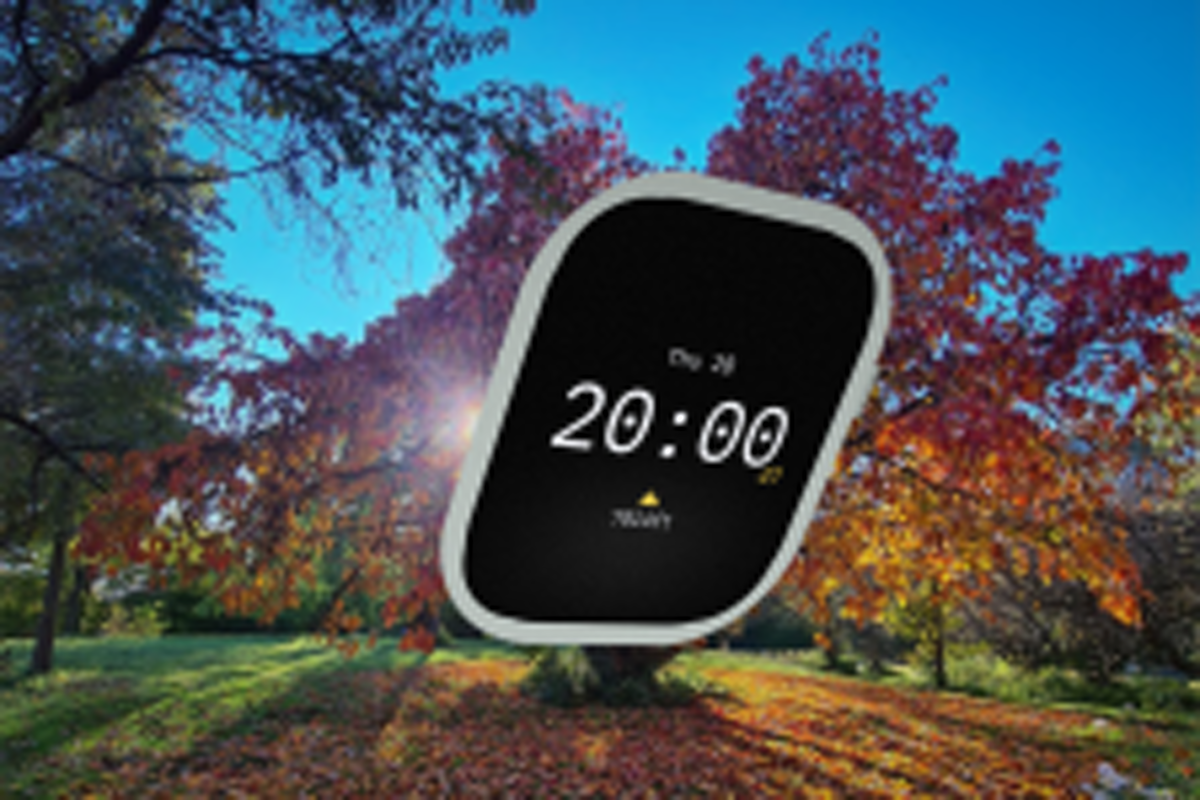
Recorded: 20.00
